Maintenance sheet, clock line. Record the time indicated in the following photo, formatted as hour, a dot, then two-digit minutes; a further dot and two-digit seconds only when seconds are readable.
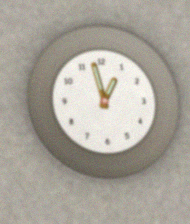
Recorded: 12.58
